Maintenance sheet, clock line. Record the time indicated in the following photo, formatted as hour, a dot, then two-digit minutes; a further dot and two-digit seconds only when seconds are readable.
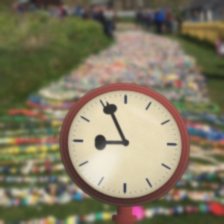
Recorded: 8.56
